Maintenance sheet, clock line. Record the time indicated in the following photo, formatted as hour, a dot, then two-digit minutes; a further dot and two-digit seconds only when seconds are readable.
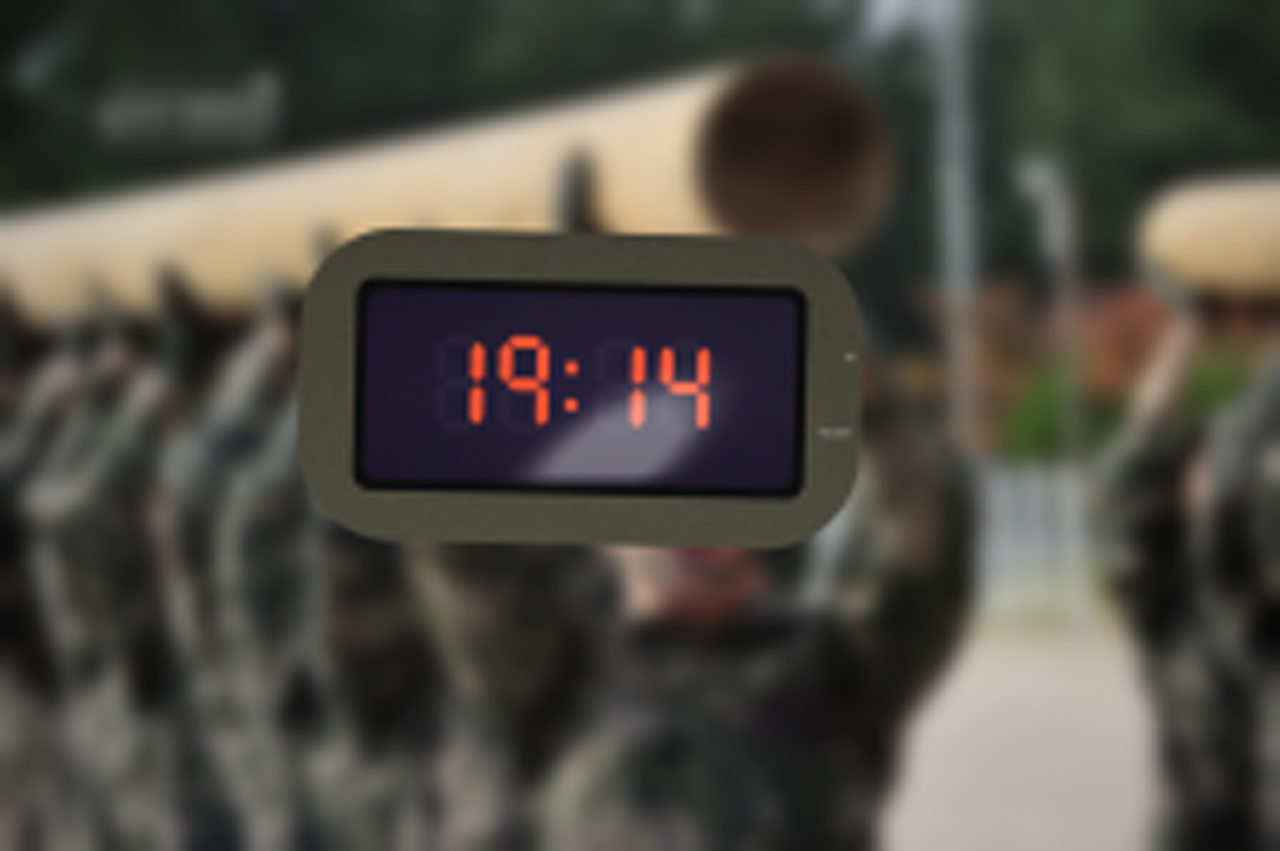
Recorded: 19.14
